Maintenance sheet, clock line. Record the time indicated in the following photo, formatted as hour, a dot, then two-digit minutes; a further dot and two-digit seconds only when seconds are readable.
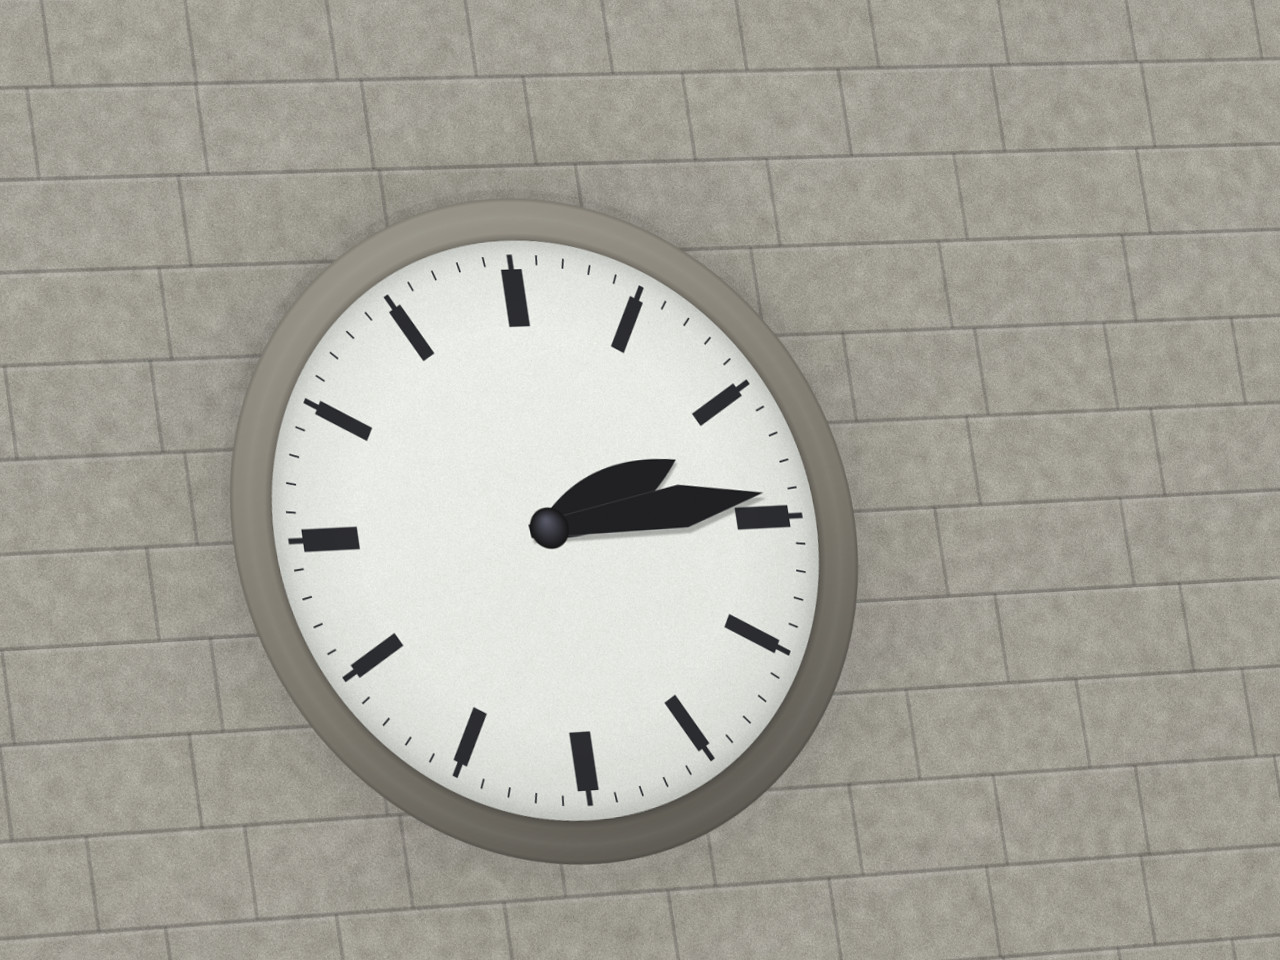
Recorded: 2.14
